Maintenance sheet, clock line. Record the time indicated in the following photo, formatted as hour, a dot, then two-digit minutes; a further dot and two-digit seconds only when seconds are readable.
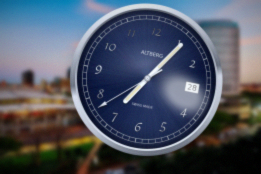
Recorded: 7.05.38
